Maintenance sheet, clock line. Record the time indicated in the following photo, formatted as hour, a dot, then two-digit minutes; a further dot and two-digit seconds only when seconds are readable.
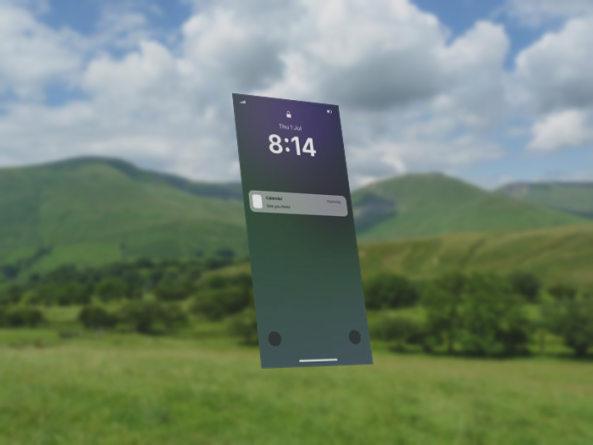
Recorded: 8.14
